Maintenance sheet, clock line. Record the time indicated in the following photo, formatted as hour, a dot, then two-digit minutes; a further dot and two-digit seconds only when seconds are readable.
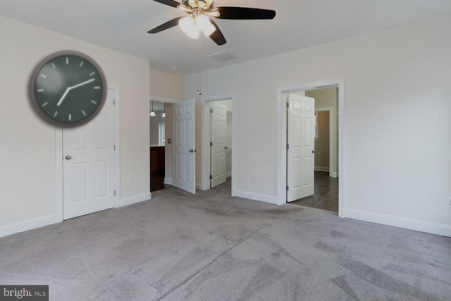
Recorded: 7.12
